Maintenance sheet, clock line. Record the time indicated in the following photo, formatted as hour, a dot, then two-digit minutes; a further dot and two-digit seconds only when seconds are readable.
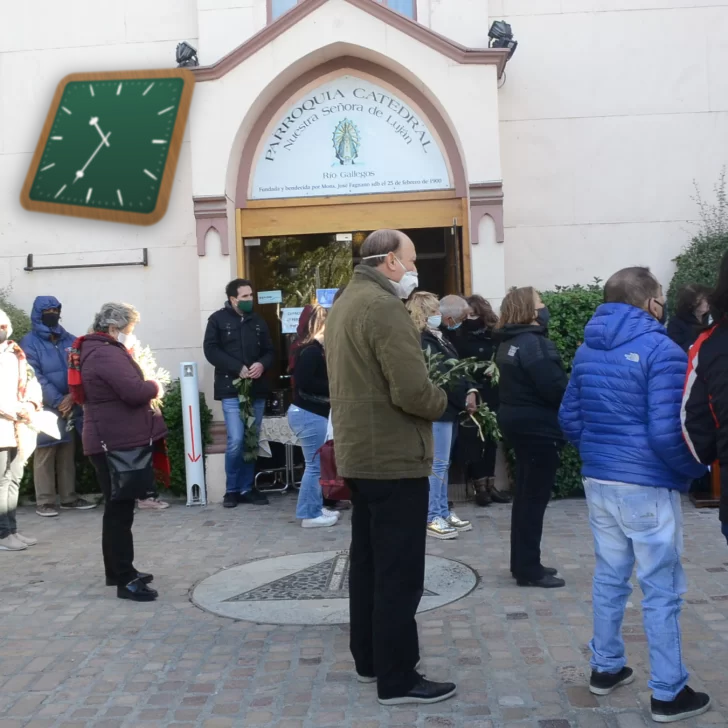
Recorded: 10.34
